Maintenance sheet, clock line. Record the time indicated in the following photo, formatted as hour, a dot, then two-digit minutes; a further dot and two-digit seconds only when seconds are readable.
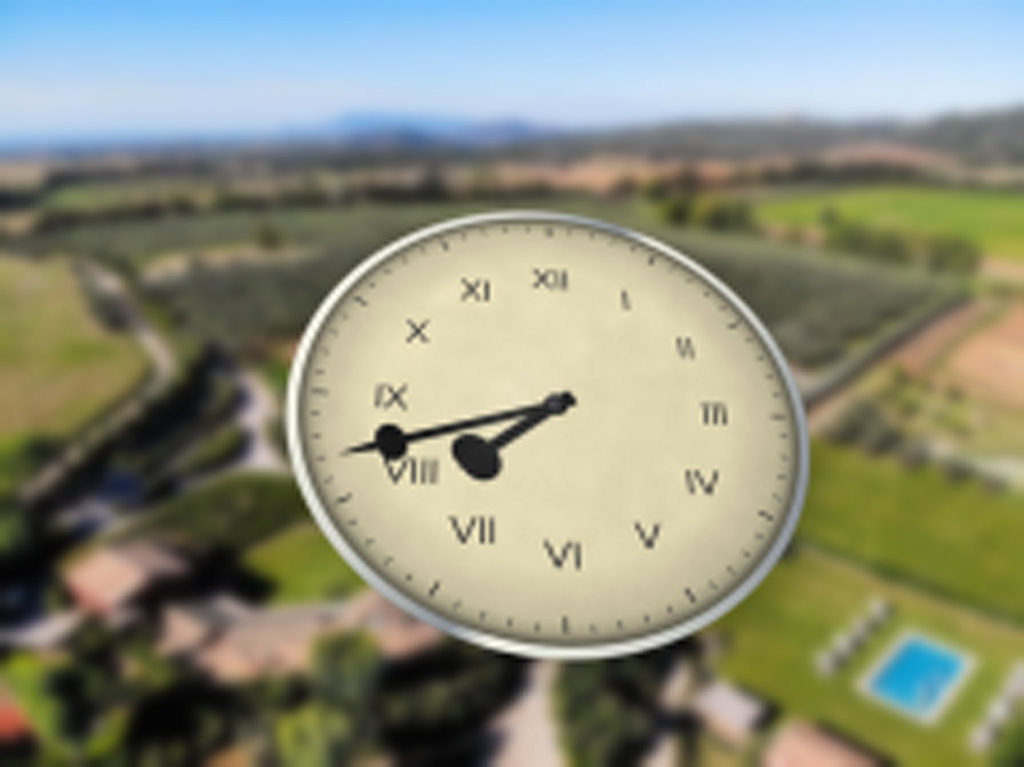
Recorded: 7.42
